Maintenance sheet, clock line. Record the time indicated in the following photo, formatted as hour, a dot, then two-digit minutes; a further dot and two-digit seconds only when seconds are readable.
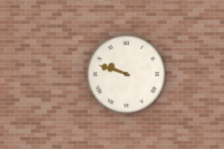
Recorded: 9.48
